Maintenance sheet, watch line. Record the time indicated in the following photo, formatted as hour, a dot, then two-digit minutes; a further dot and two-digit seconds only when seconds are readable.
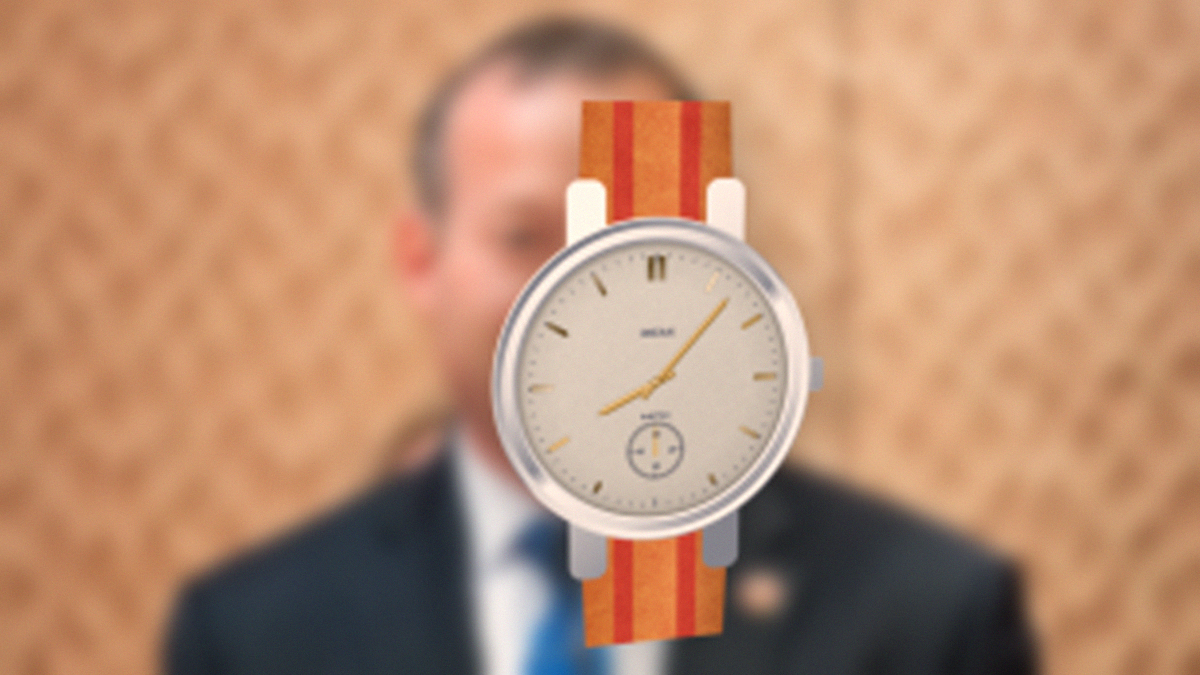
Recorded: 8.07
